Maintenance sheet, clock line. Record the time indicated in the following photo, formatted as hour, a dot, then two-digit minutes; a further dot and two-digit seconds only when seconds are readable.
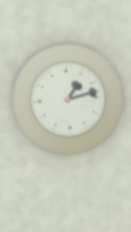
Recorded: 1.13
